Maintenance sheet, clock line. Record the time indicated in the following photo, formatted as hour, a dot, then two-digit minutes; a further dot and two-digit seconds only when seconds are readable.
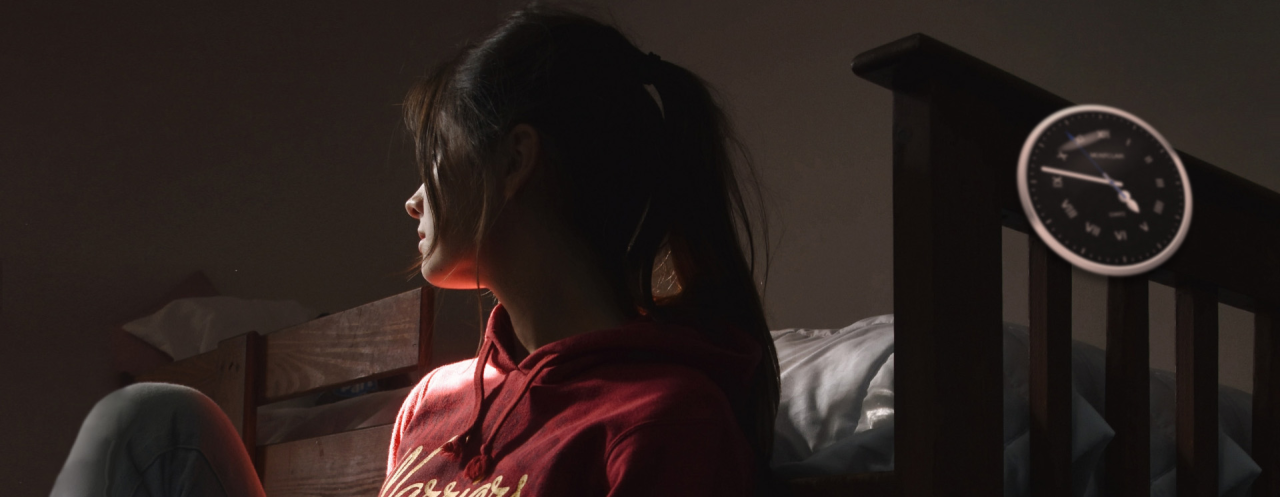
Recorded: 4.46.54
